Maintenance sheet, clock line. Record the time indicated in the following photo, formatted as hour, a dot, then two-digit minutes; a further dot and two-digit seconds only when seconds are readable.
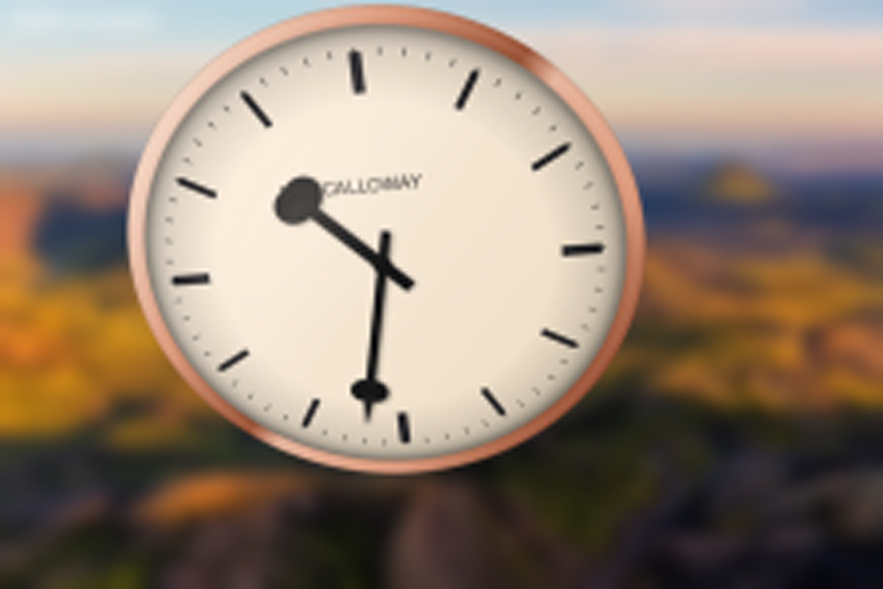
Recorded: 10.32
